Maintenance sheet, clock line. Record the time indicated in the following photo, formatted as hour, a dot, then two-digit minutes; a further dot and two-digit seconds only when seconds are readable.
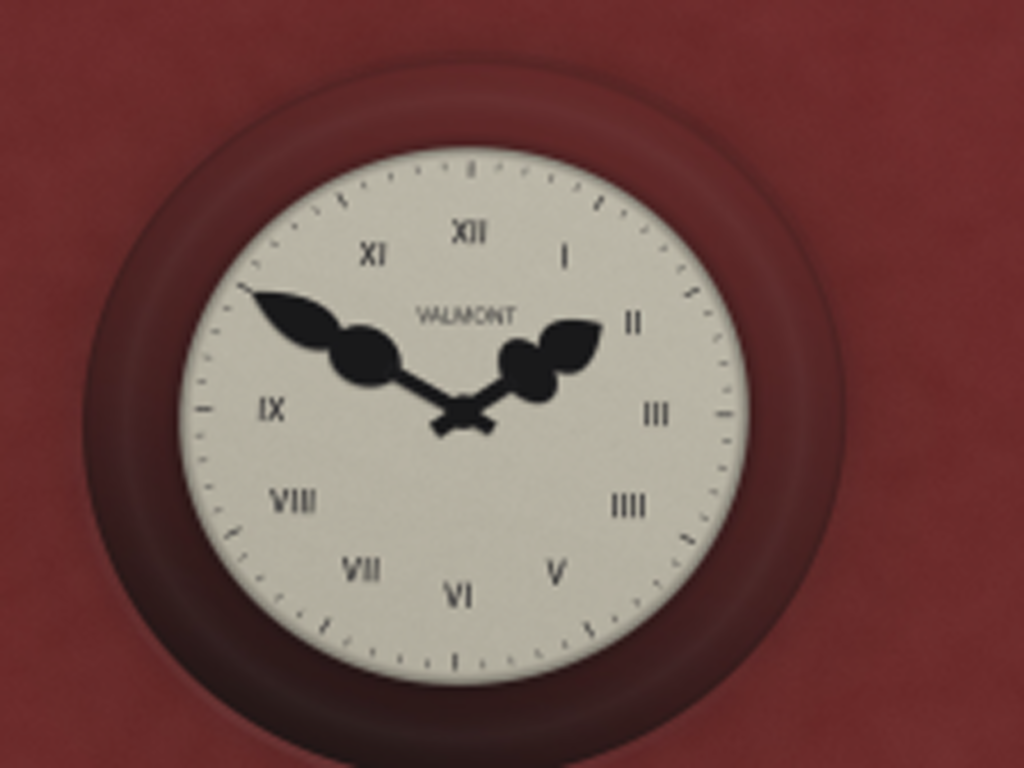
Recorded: 1.50
